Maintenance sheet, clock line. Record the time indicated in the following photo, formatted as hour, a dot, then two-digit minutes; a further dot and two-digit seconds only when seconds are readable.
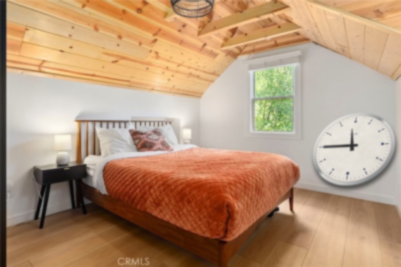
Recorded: 11.45
